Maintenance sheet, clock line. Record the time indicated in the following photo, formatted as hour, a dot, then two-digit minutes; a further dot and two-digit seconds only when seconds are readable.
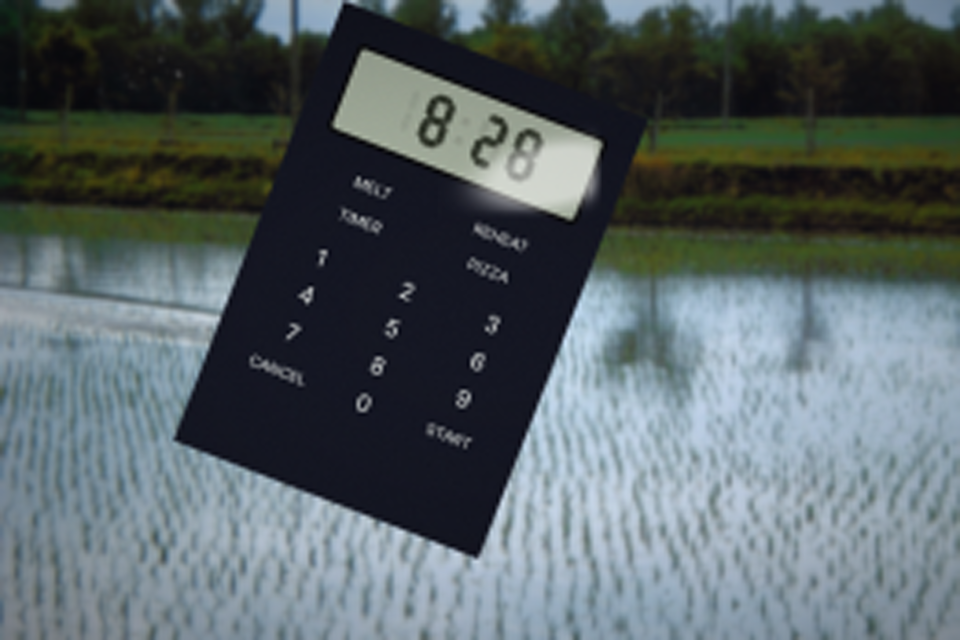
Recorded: 8.28
